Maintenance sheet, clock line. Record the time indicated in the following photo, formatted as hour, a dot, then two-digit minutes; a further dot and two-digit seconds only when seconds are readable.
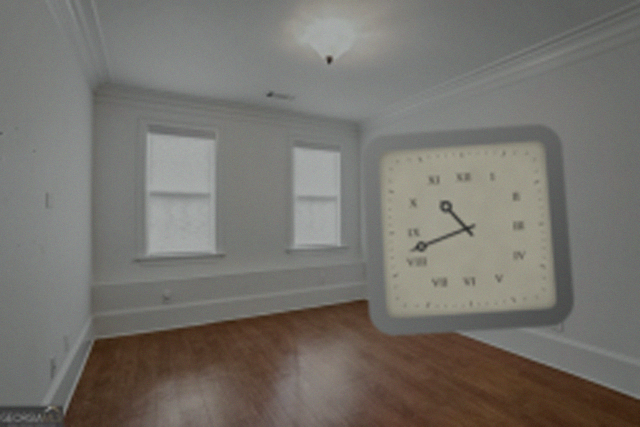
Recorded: 10.42
